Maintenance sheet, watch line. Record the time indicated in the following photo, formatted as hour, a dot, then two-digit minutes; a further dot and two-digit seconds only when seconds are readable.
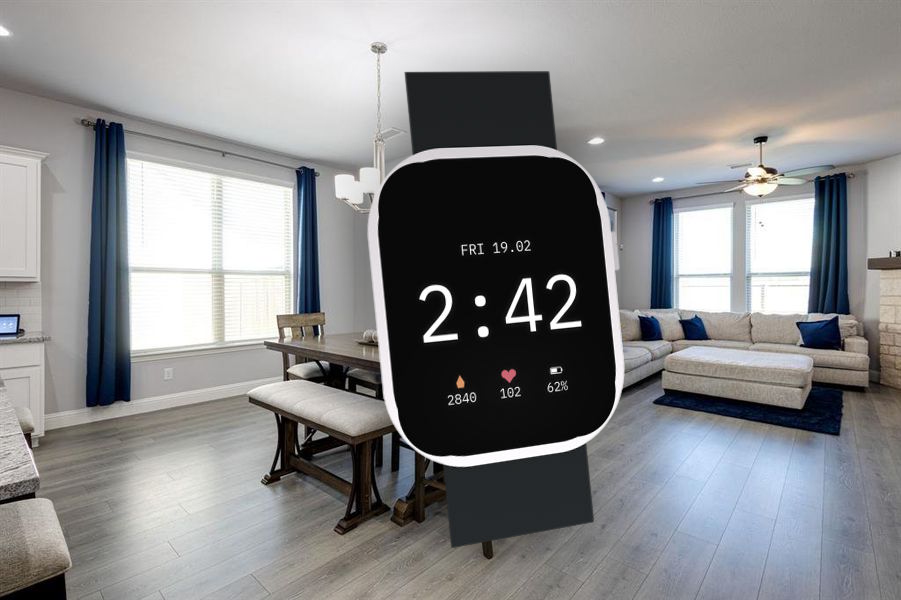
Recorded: 2.42
